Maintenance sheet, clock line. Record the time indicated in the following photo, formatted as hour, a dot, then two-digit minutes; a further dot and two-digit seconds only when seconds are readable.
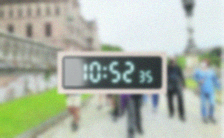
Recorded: 10.52
